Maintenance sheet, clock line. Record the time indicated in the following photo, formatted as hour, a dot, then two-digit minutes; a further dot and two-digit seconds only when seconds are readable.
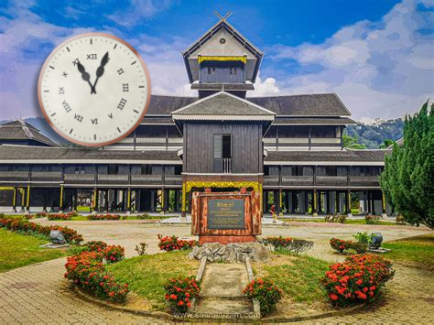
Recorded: 11.04
